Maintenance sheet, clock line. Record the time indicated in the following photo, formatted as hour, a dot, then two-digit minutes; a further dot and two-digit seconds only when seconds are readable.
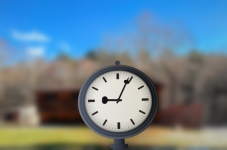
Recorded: 9.04
